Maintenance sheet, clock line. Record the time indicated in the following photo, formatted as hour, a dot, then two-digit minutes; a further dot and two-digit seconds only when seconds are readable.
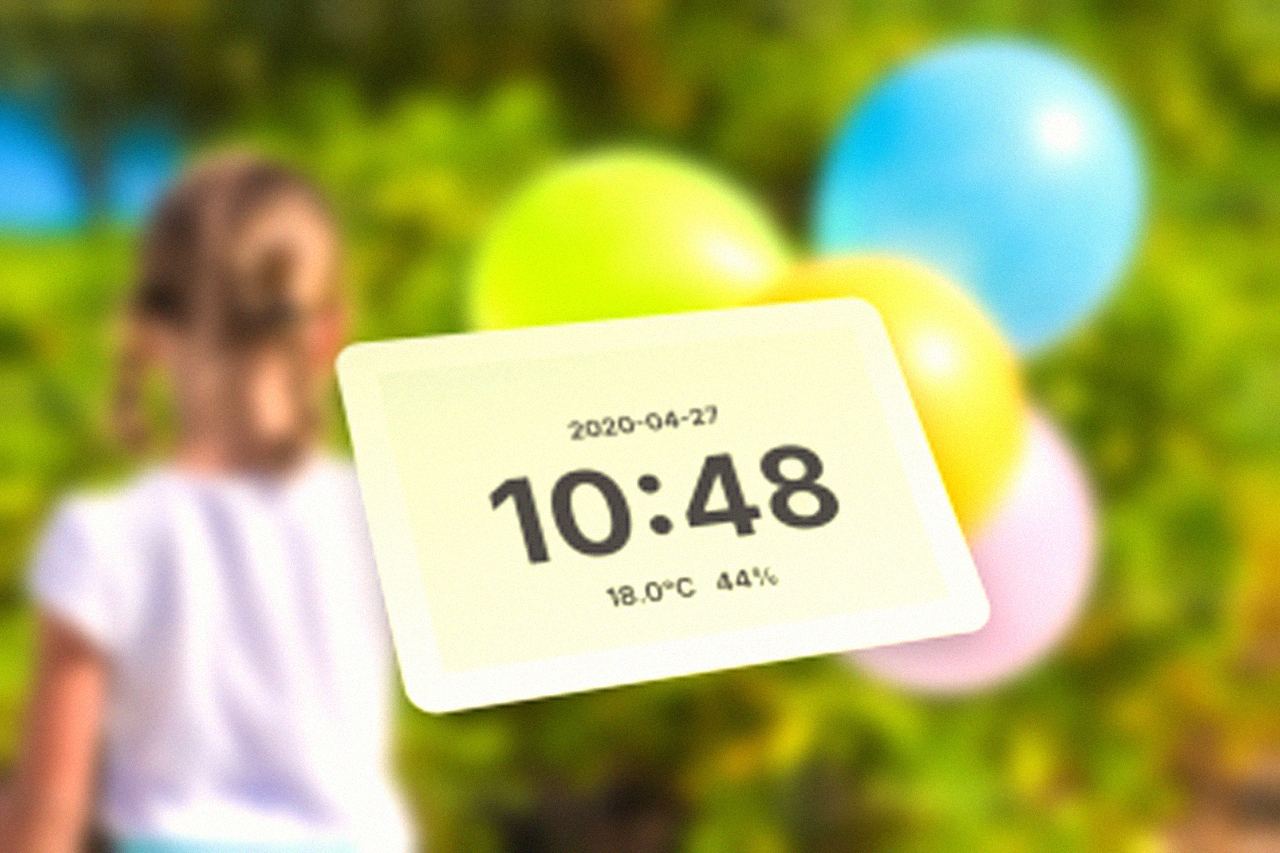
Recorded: 10.48
